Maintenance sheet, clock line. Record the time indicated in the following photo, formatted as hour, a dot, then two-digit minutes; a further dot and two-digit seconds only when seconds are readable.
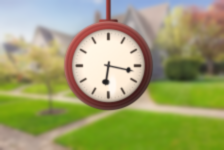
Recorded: 6.17
